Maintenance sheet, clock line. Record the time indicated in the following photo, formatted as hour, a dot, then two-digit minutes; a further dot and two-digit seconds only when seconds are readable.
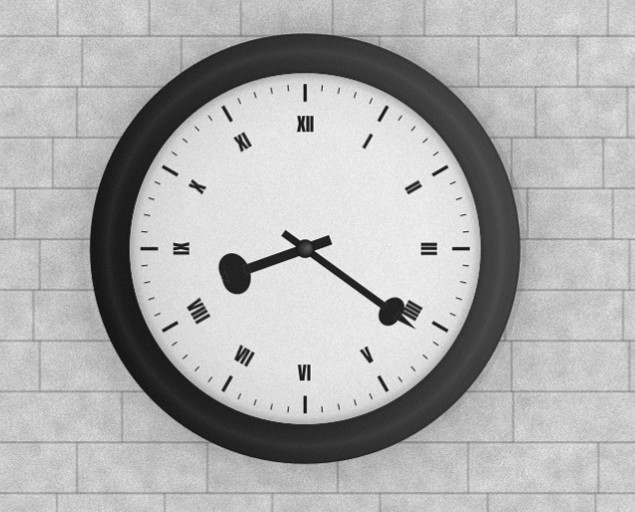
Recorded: 8.21
